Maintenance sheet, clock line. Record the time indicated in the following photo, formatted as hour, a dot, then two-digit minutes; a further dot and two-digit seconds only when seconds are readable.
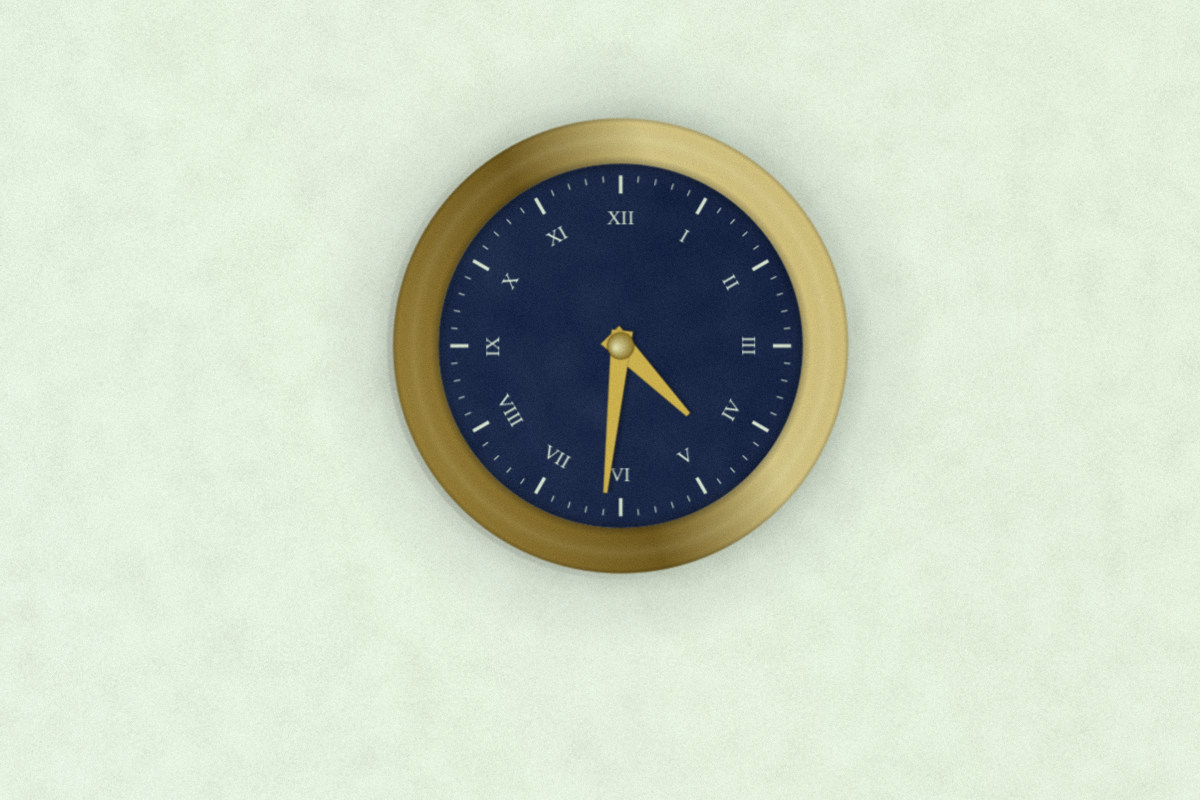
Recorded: 4.31
